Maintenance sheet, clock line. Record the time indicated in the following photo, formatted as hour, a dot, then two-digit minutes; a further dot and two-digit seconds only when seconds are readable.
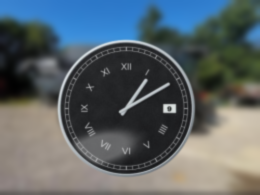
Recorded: 1.10
